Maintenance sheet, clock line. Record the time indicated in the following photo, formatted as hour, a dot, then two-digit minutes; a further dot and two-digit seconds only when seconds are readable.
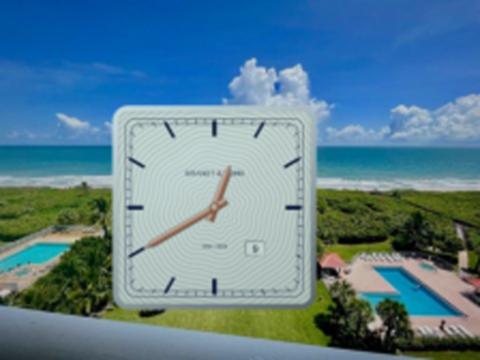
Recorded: 12.40
